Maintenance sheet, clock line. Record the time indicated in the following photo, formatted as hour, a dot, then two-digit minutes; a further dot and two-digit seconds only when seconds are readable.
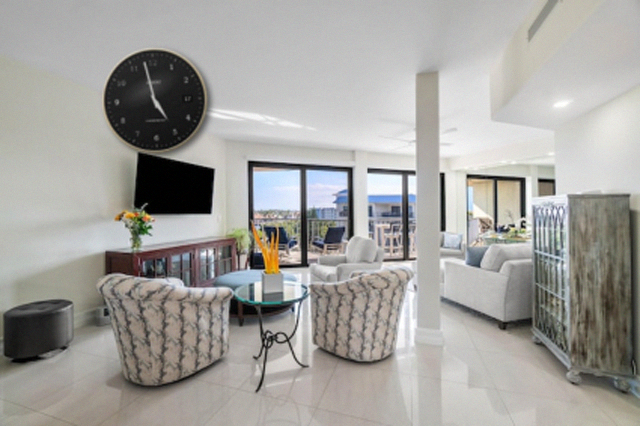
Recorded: 4.58
